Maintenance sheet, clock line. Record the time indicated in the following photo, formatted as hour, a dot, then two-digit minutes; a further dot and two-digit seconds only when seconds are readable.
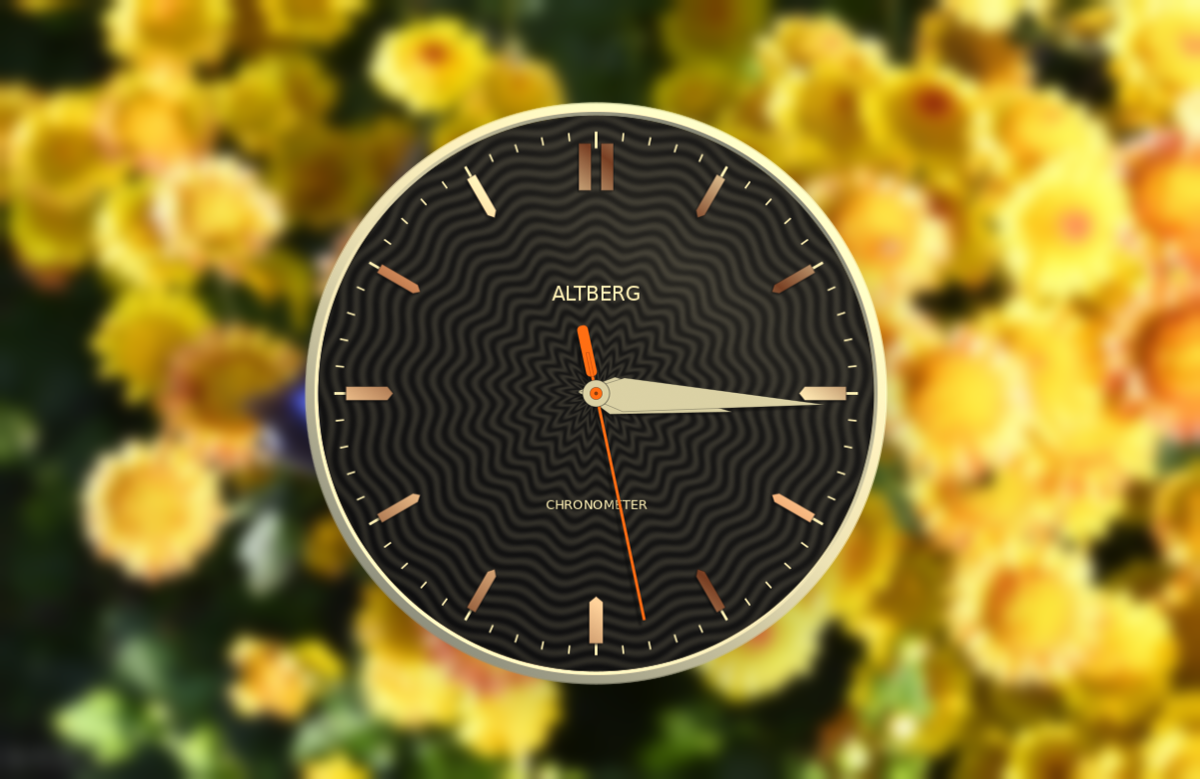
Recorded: 3.15.28
